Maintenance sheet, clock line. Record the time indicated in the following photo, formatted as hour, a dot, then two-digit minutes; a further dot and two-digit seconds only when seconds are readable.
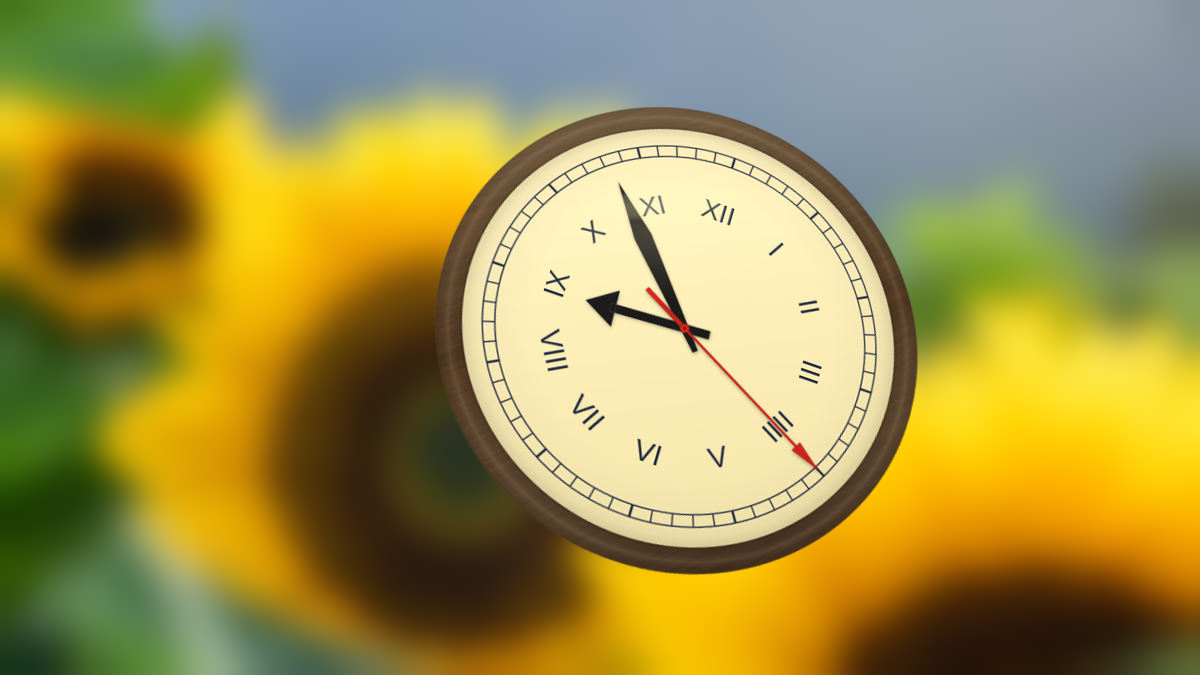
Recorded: 8.53.20
